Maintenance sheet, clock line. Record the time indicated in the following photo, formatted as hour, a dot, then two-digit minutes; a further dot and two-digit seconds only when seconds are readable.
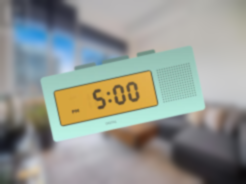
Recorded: 5.00
